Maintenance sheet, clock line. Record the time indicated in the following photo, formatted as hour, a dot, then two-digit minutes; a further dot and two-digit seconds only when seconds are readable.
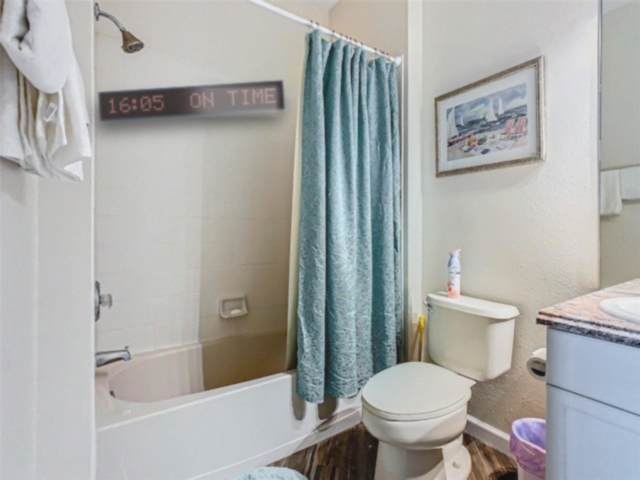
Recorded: 16.05
